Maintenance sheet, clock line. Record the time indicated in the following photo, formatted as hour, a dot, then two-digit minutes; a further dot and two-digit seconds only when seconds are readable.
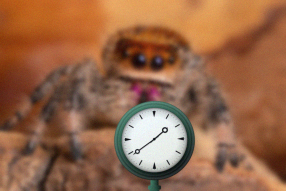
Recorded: 1.39
